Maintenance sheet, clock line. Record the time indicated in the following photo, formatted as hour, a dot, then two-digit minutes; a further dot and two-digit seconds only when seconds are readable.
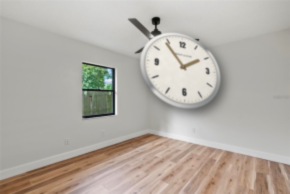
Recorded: 1.54
